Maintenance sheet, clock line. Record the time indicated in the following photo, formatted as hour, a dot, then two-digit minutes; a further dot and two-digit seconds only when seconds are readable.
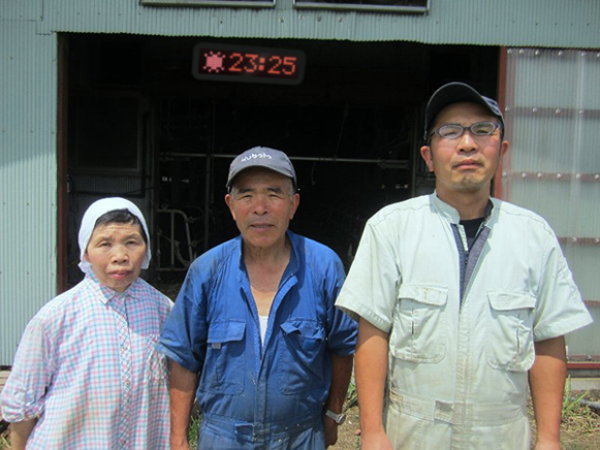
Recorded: 23.25
